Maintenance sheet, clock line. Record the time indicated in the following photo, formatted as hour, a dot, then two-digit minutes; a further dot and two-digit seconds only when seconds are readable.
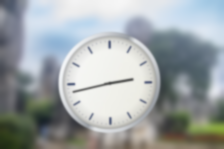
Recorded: 2.43
